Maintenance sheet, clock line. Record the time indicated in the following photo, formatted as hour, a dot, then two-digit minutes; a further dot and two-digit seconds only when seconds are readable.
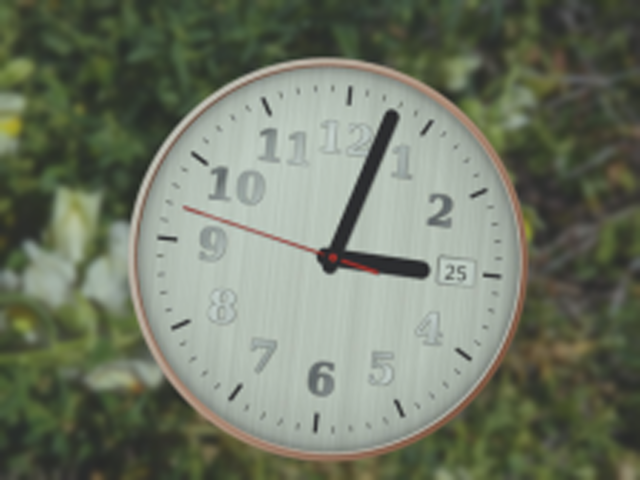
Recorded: 3.02.47
